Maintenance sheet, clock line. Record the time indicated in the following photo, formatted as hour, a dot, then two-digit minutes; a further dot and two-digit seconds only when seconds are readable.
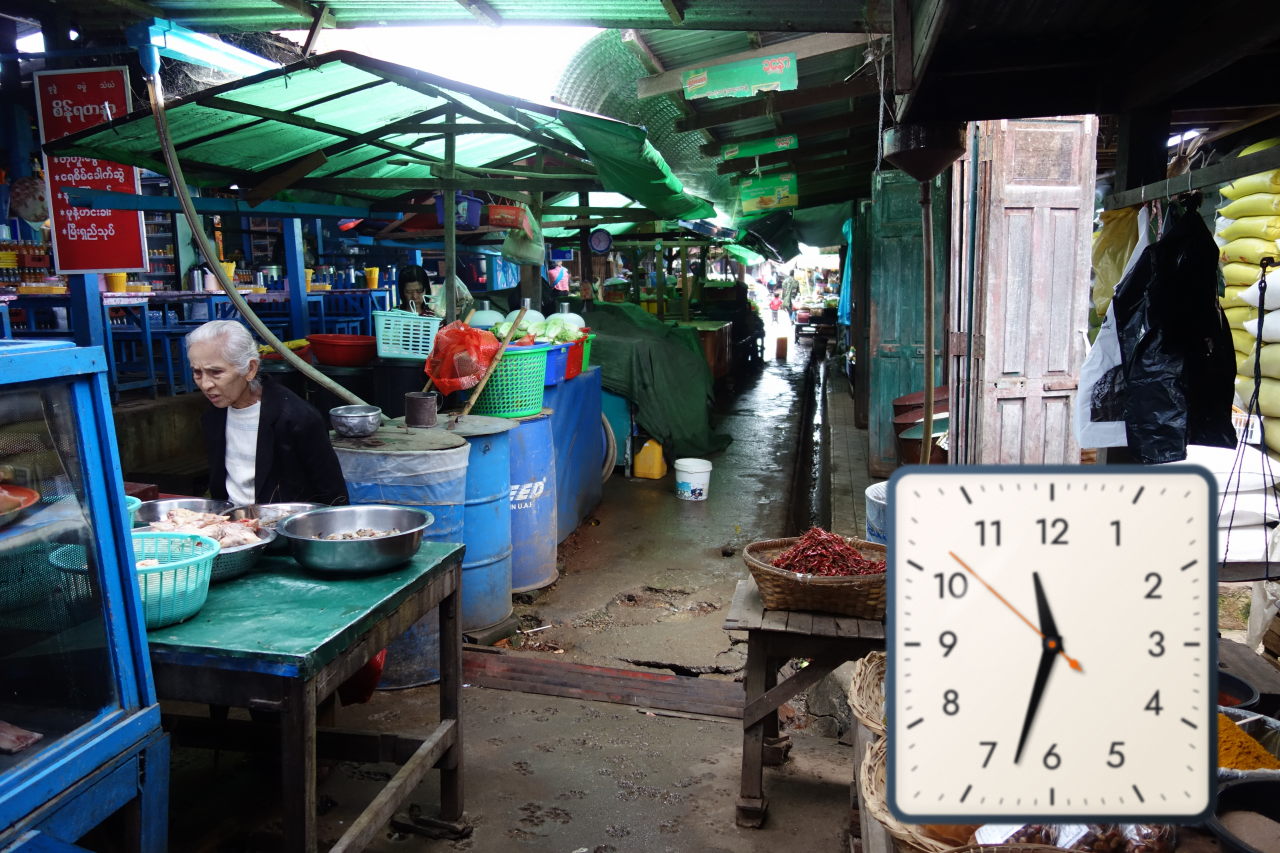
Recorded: 11.32.52
